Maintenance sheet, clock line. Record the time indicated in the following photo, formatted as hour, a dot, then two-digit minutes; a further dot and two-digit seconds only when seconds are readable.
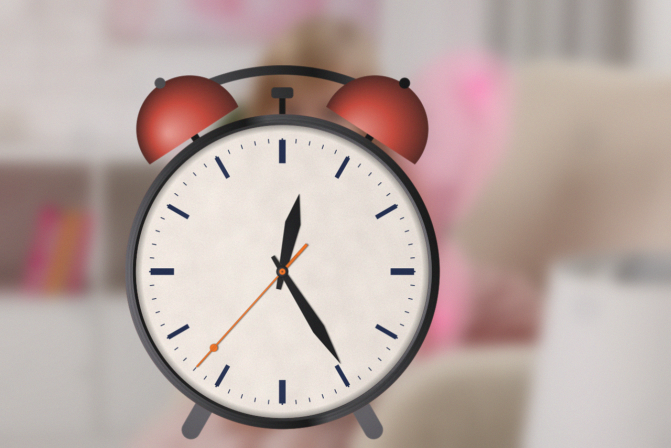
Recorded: 12.24.37
